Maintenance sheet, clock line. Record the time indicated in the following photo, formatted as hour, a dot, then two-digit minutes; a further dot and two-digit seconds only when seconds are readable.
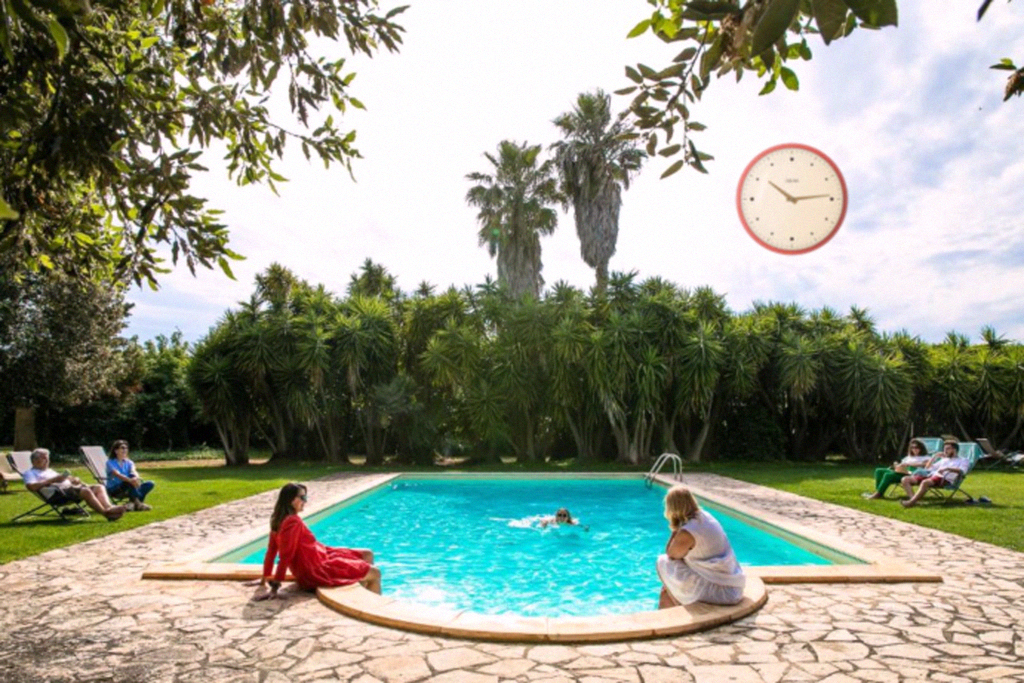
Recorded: 10.14
